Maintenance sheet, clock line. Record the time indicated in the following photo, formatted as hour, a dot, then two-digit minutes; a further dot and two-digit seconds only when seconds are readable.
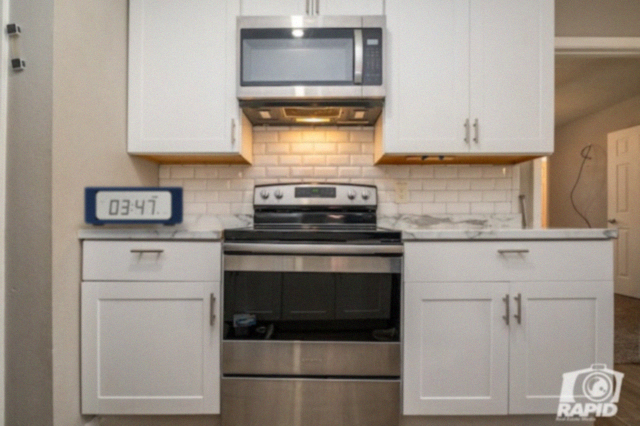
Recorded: 3.47
